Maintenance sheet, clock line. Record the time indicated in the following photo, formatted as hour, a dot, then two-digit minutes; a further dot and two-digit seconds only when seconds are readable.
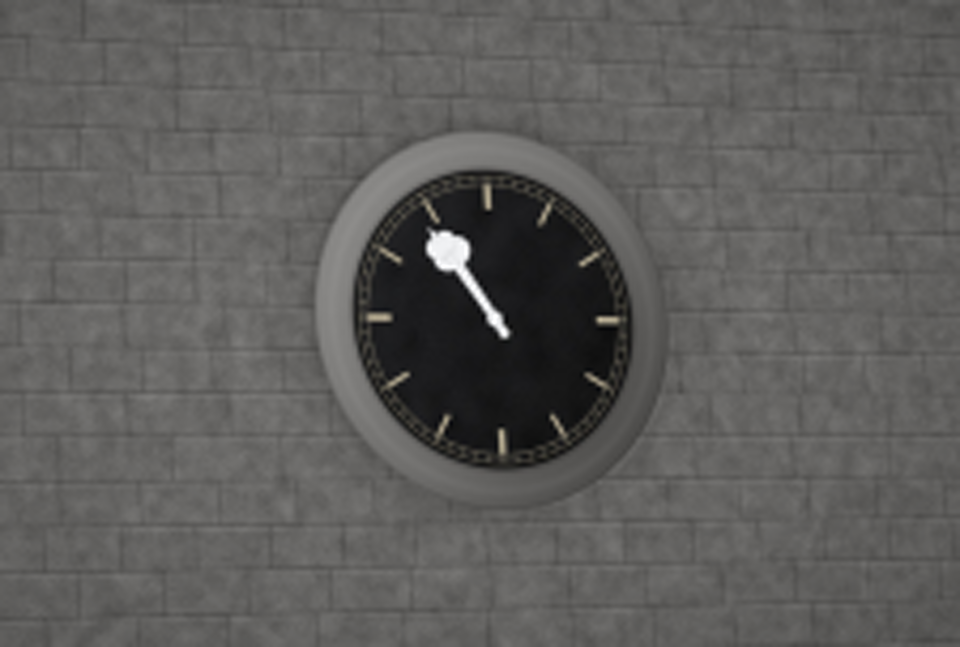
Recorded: 10.54
